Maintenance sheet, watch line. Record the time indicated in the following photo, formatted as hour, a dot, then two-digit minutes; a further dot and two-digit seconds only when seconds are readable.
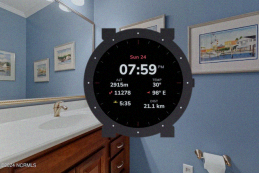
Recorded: 7.59
